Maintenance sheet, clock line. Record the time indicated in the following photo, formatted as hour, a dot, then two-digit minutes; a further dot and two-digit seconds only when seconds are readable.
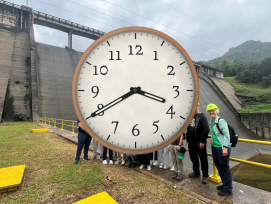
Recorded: 3.40
